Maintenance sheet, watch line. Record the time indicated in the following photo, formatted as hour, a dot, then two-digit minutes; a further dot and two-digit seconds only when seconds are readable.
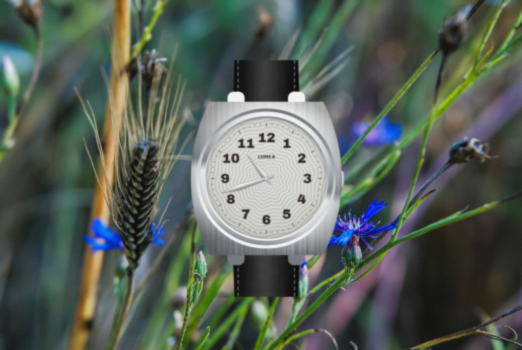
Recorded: 10.42
